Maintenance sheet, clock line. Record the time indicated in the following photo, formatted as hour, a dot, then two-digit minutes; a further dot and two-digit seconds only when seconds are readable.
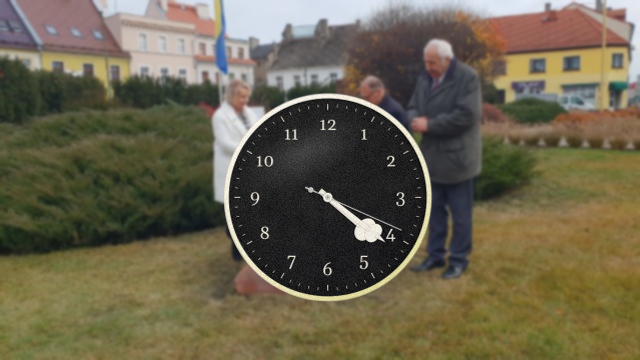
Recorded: 4.21.19
